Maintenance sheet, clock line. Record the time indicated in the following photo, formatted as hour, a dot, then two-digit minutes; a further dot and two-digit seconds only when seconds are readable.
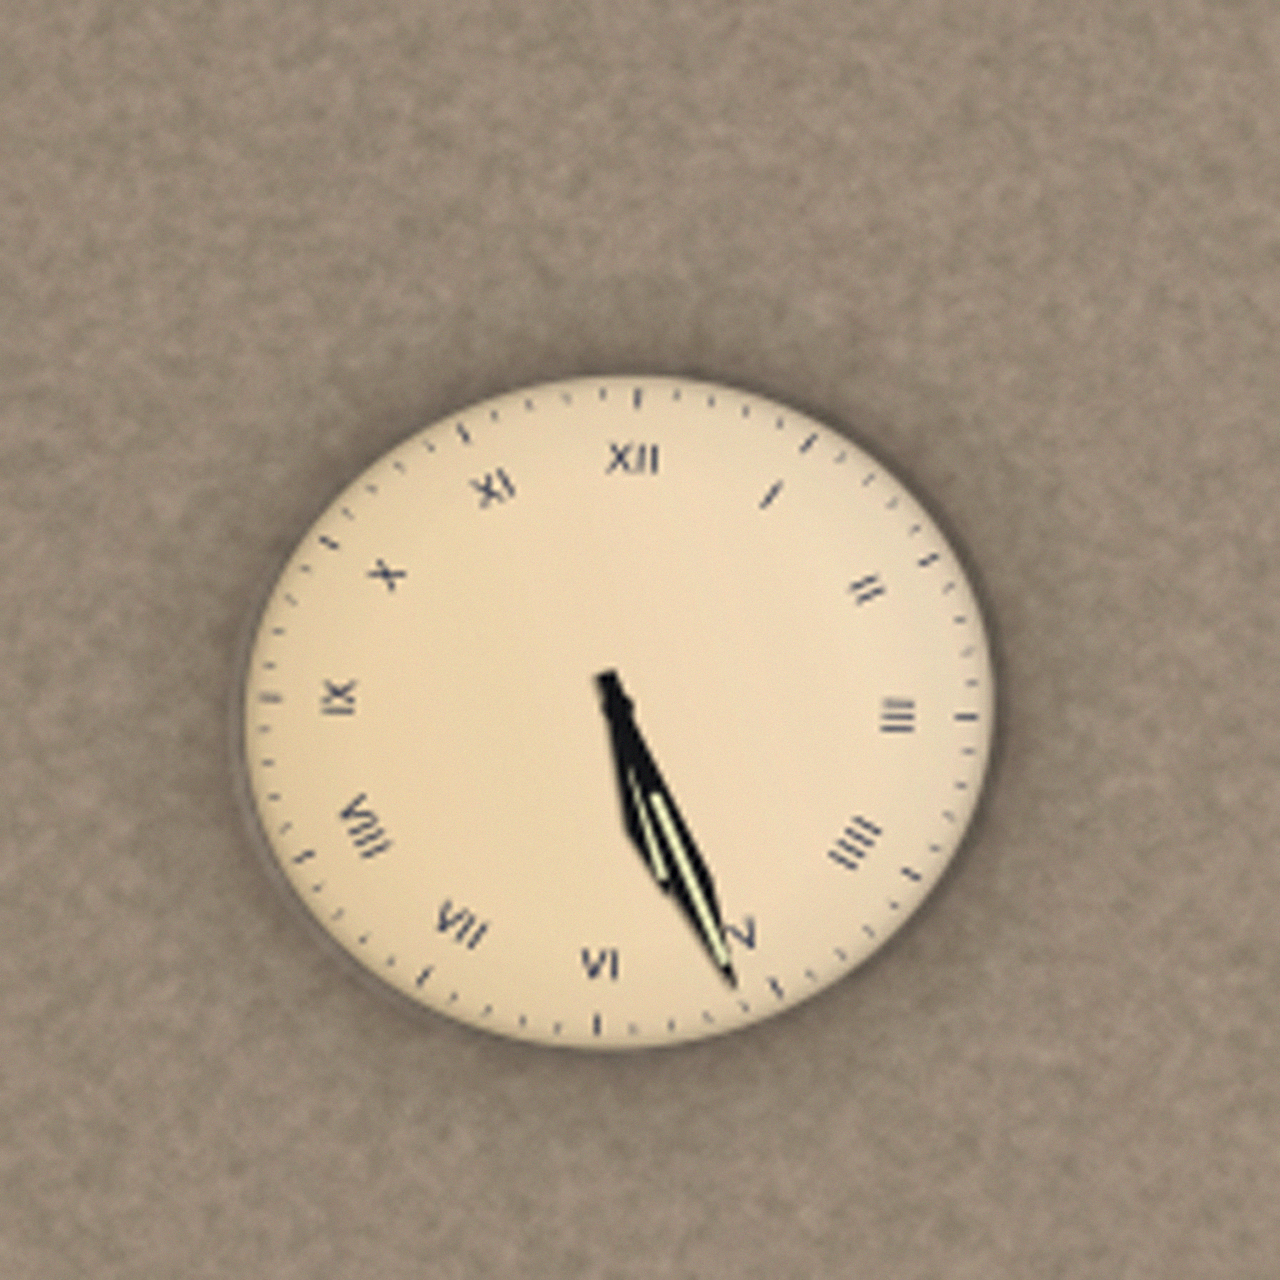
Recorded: 5.26
